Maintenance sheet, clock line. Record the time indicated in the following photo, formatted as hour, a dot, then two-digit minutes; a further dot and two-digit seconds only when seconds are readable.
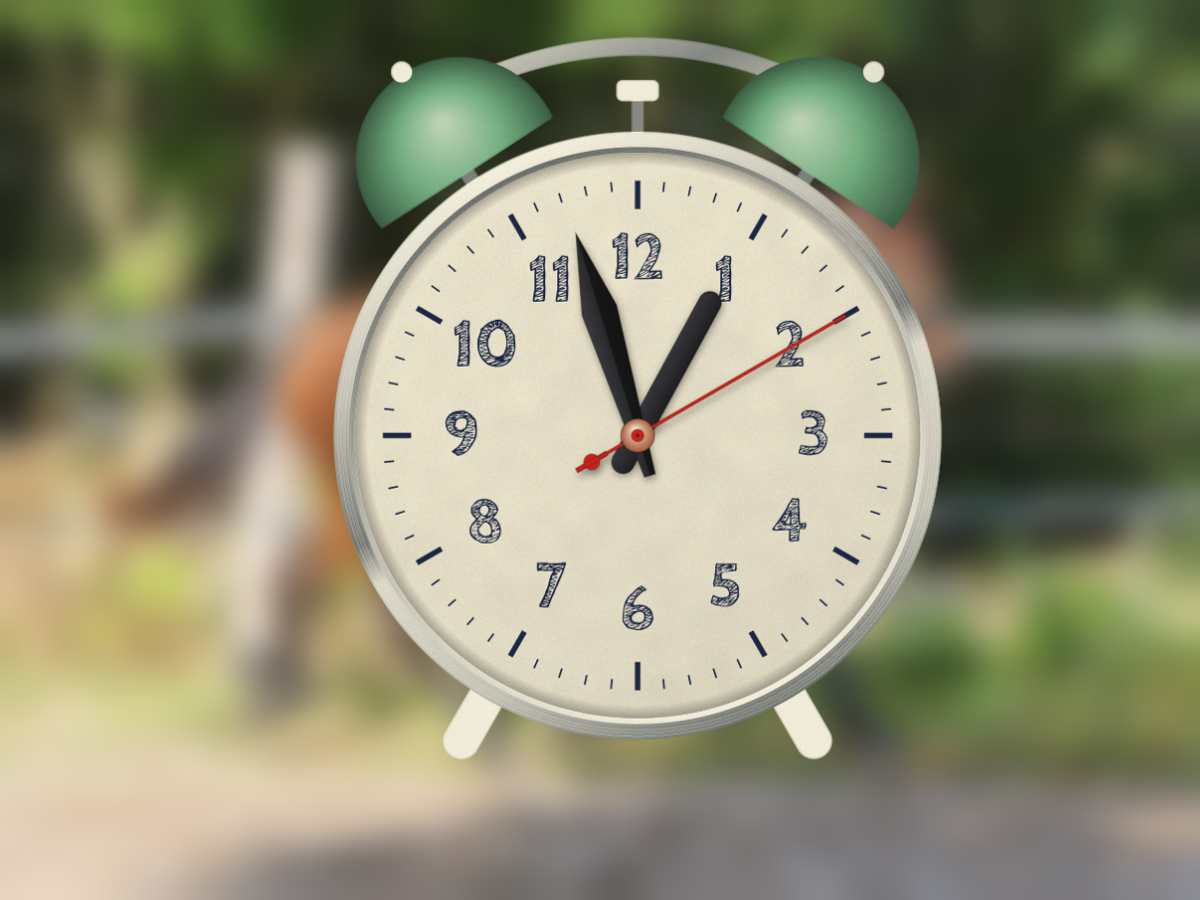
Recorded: 12.57.10
